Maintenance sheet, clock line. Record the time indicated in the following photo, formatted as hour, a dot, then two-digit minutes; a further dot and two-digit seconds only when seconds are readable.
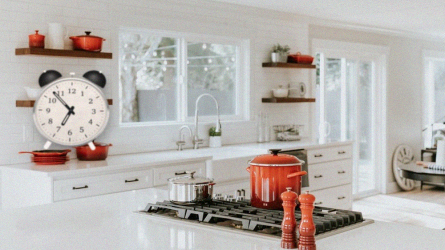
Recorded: 6.53
